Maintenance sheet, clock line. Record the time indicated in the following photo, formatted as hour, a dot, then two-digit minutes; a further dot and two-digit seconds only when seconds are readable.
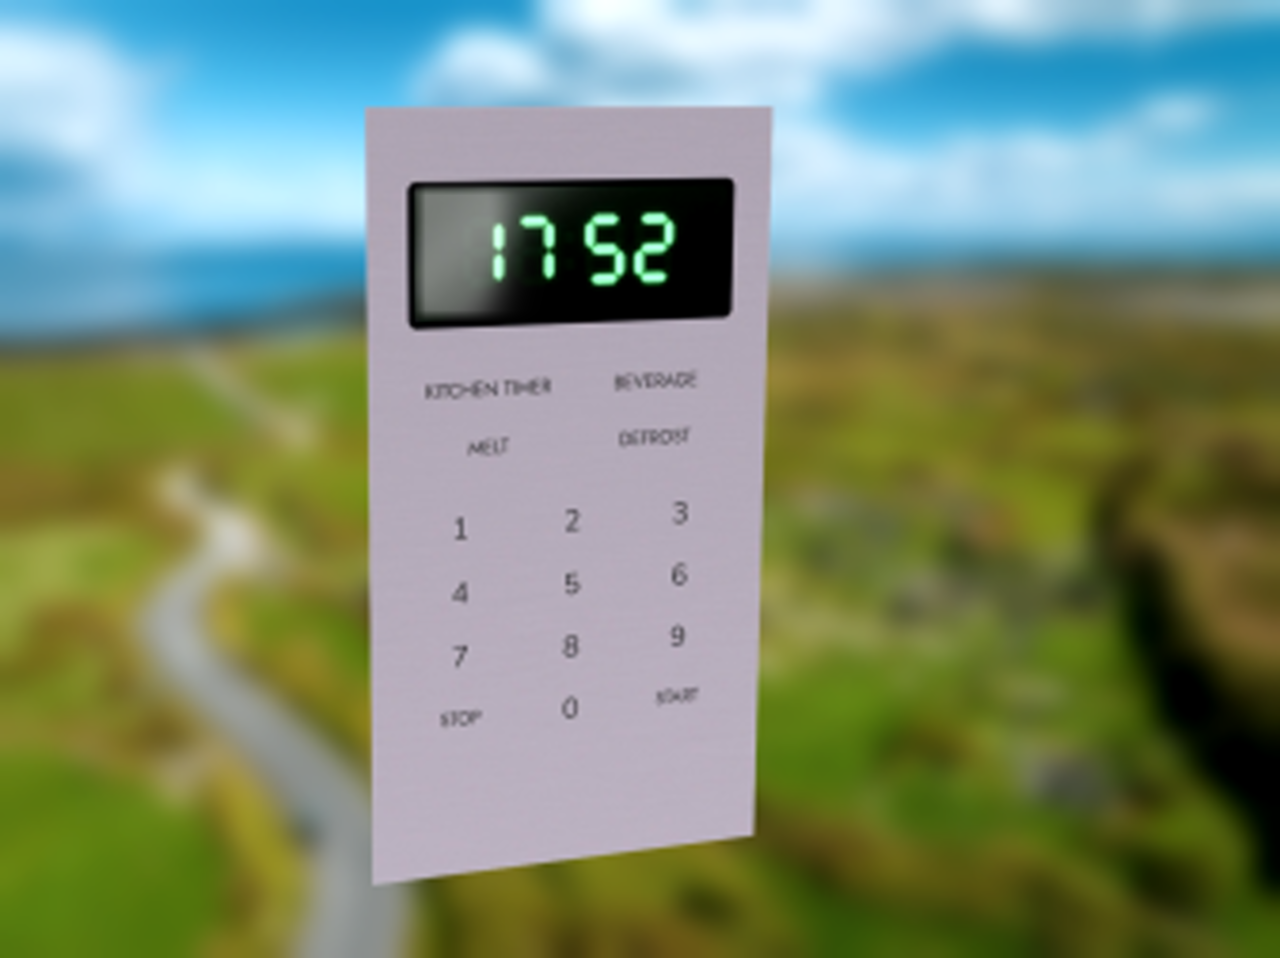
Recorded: 17.52
